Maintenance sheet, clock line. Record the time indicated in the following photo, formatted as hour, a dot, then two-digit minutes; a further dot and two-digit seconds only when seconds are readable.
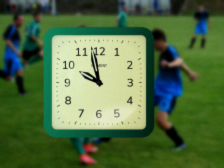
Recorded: 9.58
